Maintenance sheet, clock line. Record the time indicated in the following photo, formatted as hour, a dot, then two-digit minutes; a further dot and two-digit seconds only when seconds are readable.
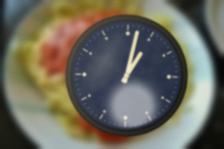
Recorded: 1.02
